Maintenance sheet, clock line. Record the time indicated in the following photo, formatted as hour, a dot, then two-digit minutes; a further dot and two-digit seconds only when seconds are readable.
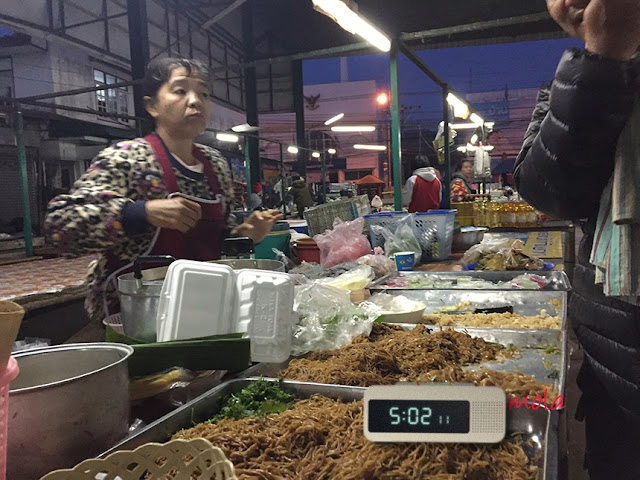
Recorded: 5.02.11
